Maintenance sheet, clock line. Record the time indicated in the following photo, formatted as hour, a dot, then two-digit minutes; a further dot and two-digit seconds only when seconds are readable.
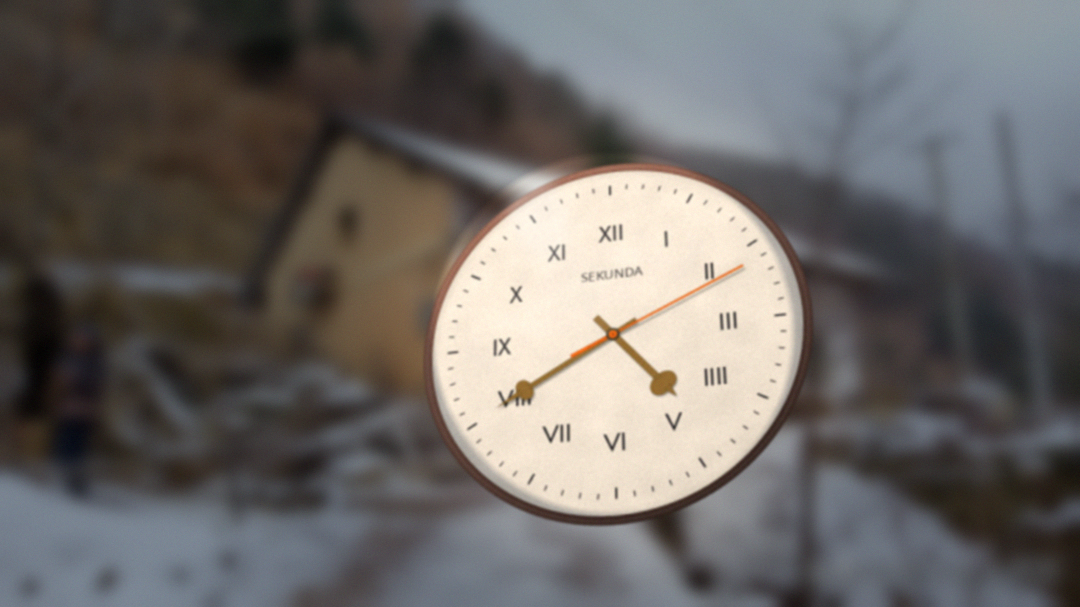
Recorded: 4.40.11
